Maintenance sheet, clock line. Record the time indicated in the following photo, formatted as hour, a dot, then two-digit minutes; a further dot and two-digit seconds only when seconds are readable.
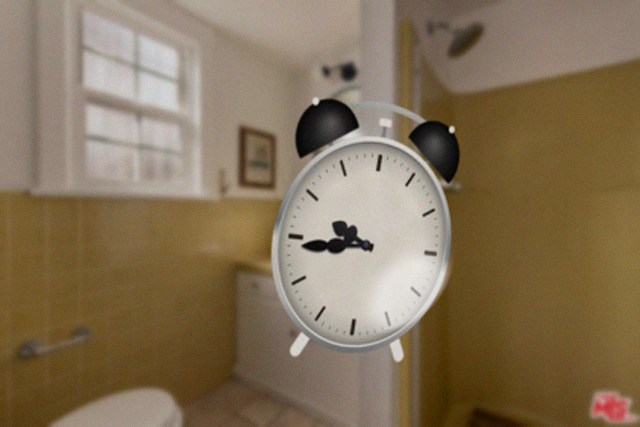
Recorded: 9.44
